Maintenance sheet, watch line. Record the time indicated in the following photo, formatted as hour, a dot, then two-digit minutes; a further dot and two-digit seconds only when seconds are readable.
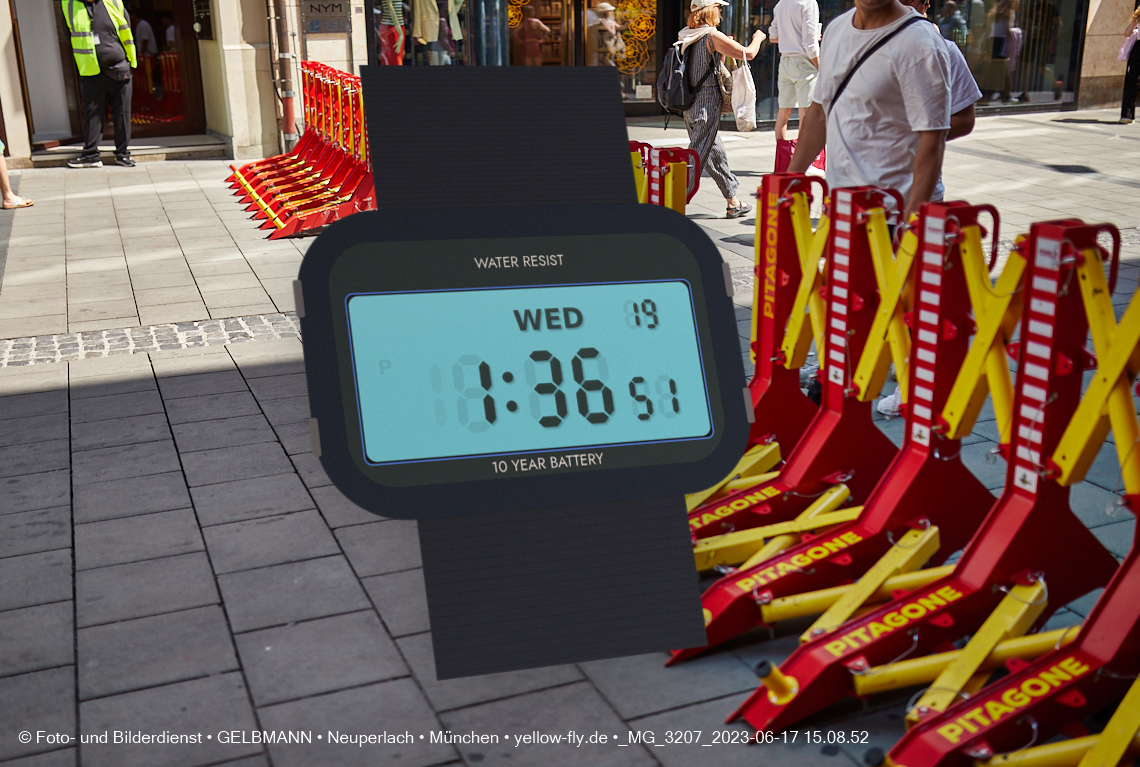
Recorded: 1.36.51
